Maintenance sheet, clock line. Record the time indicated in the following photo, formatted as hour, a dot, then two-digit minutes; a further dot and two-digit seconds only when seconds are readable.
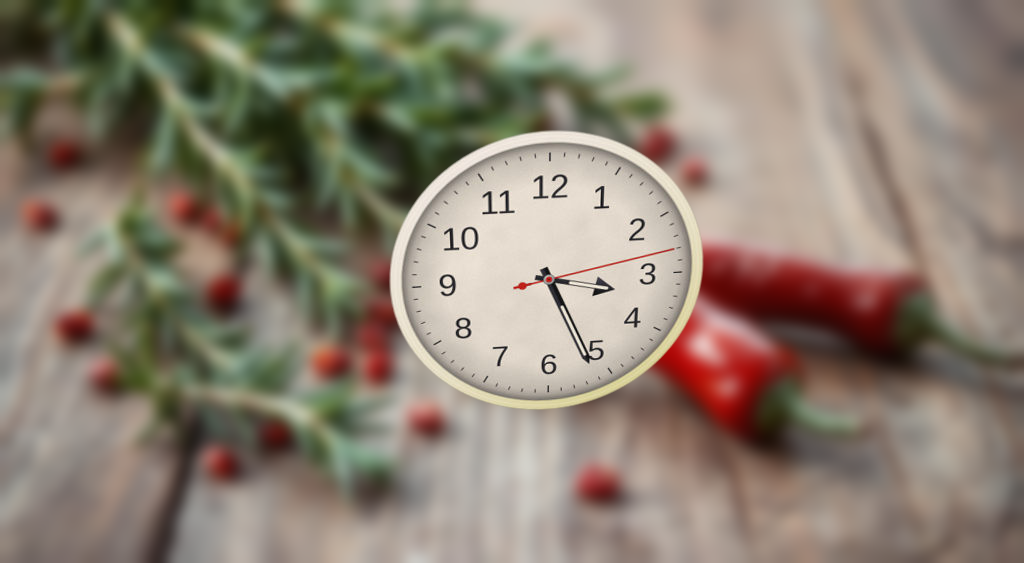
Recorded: 3.26.13
